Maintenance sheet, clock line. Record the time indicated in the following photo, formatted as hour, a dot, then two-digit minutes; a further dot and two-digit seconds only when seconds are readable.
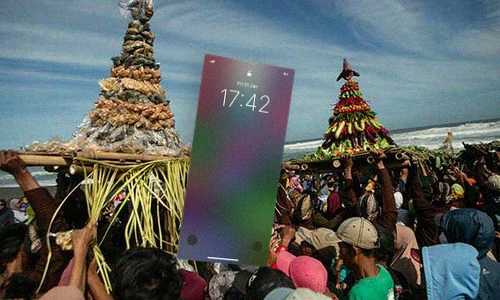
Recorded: 17.42
